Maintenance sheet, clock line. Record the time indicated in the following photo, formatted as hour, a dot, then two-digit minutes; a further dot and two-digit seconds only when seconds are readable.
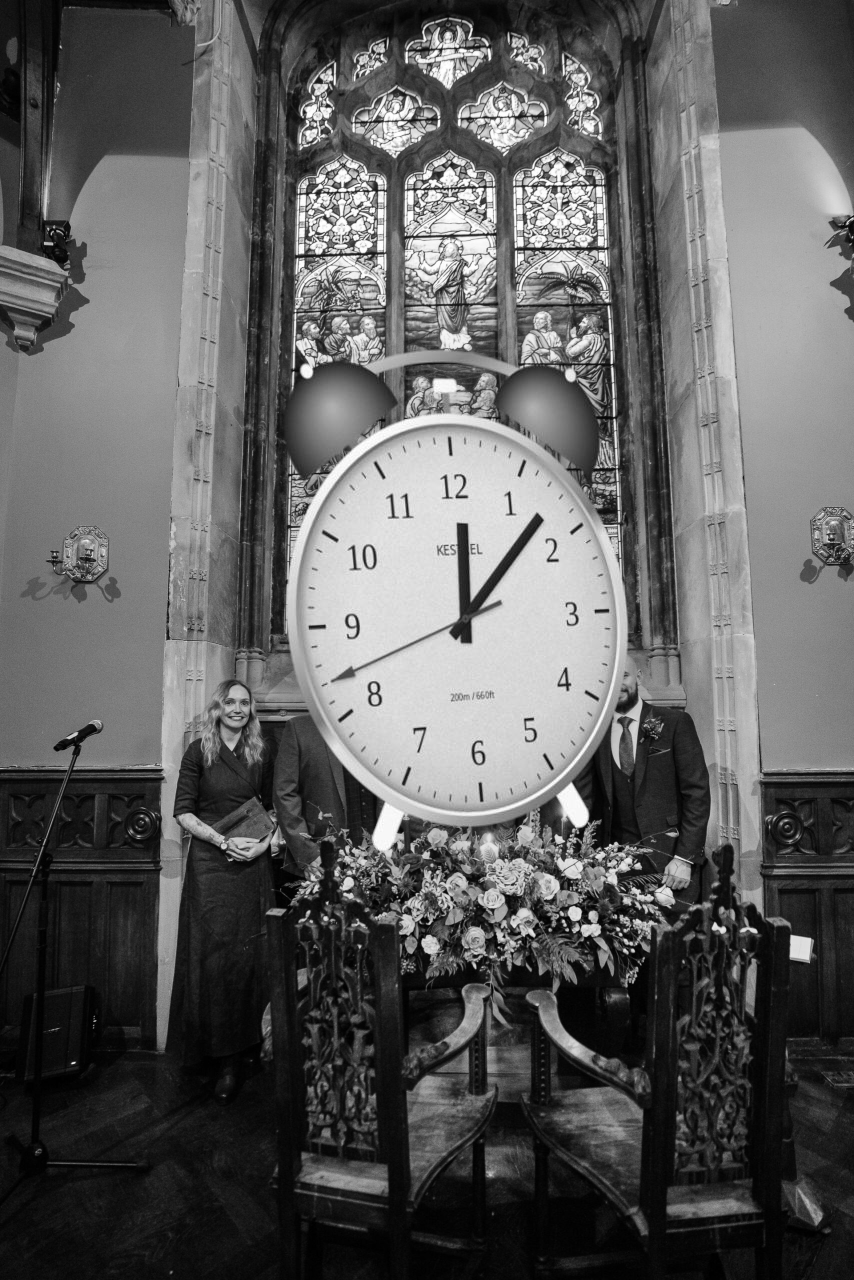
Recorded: 12.07.42
